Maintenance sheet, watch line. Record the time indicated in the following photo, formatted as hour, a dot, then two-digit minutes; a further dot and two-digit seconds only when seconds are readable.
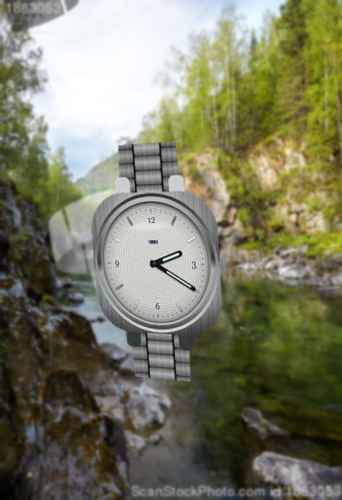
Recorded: 2.20
